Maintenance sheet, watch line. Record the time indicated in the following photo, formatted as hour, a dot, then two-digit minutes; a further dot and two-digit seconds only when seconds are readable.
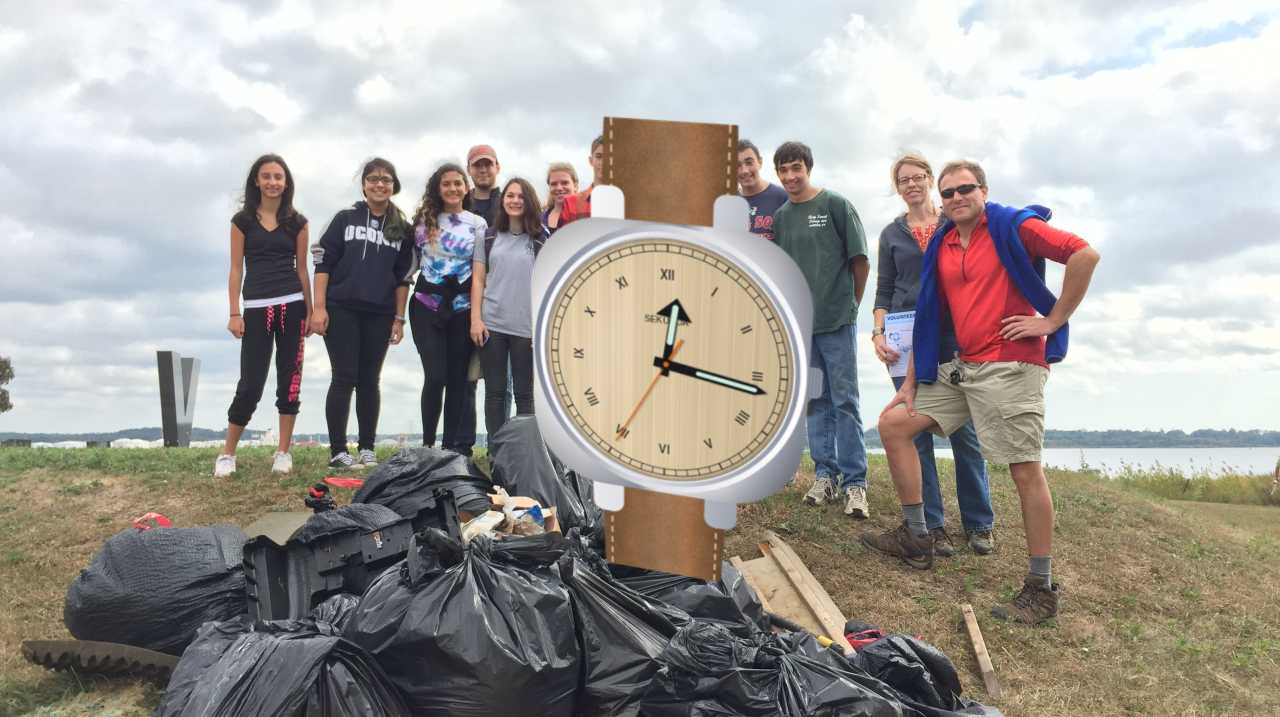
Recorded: 12.16.35
